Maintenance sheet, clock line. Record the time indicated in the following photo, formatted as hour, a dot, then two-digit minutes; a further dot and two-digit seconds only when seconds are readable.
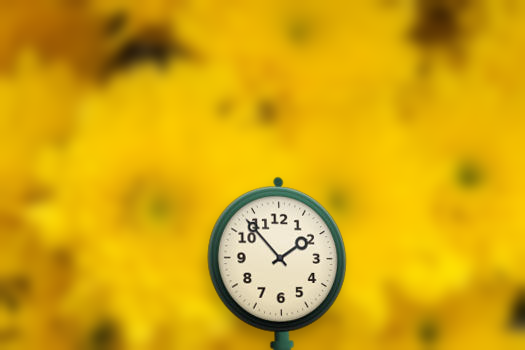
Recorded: 1.53
